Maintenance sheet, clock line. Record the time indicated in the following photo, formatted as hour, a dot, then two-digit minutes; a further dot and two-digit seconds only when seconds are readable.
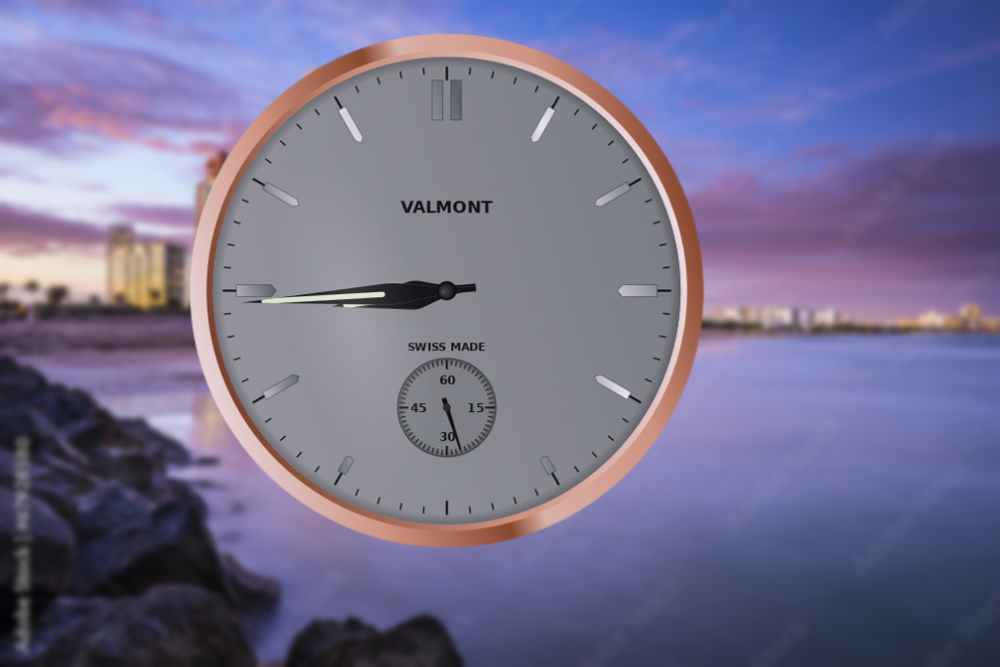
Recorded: 8.44.27
